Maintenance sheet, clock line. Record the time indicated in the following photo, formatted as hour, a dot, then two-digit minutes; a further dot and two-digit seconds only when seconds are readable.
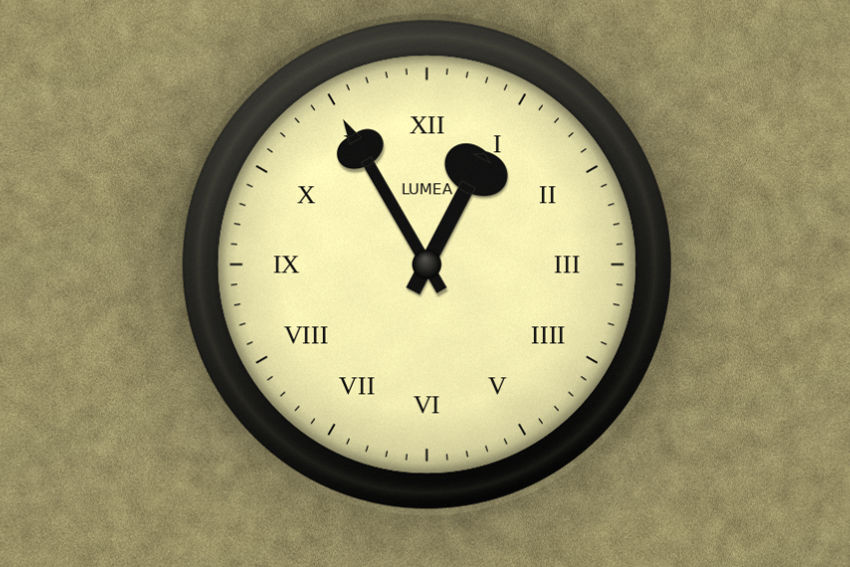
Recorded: 12.55
